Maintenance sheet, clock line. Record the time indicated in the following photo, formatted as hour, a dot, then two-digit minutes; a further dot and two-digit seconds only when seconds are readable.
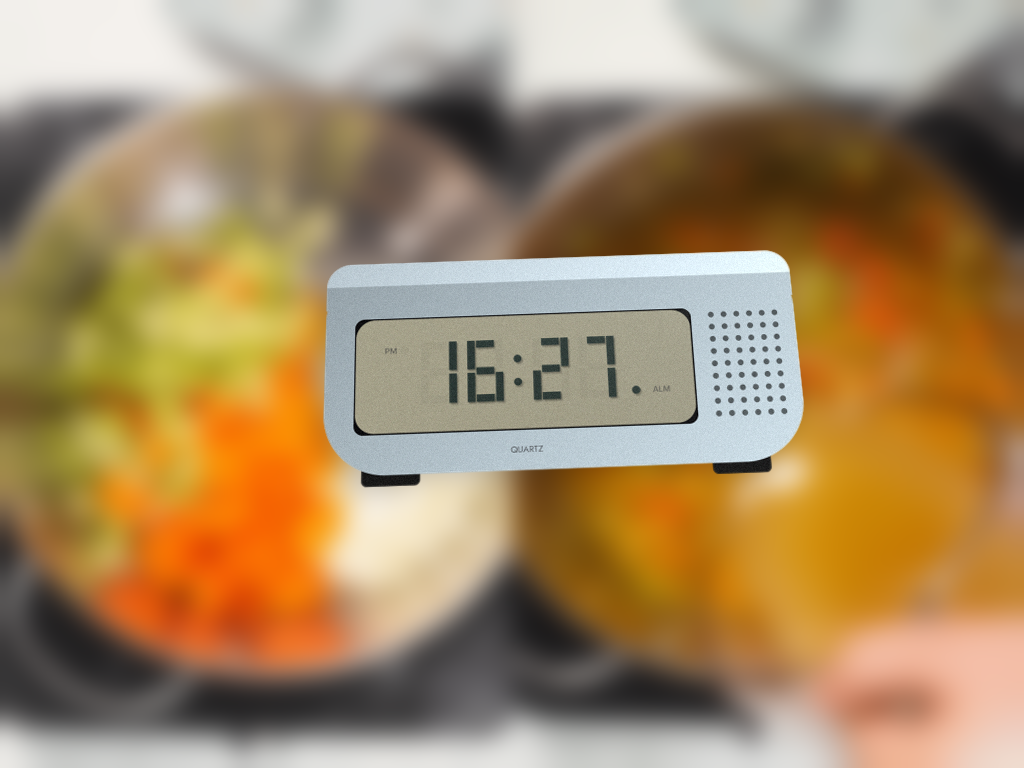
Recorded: 16.27
